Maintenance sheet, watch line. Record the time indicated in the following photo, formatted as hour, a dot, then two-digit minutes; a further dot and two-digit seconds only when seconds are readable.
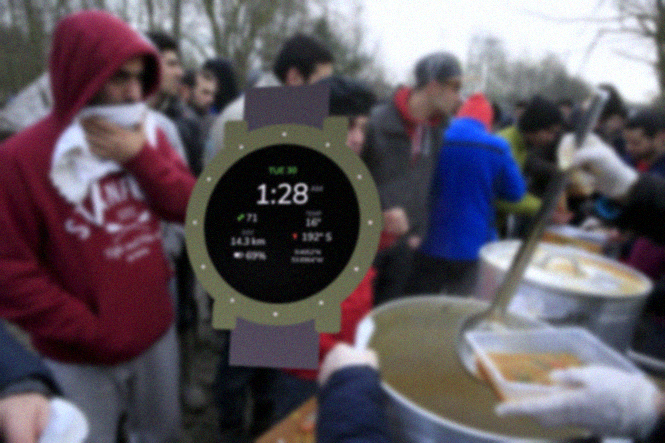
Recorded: 1.28
